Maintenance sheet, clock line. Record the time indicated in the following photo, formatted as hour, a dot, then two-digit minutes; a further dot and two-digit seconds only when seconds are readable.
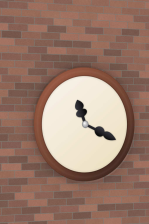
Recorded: 11.19
